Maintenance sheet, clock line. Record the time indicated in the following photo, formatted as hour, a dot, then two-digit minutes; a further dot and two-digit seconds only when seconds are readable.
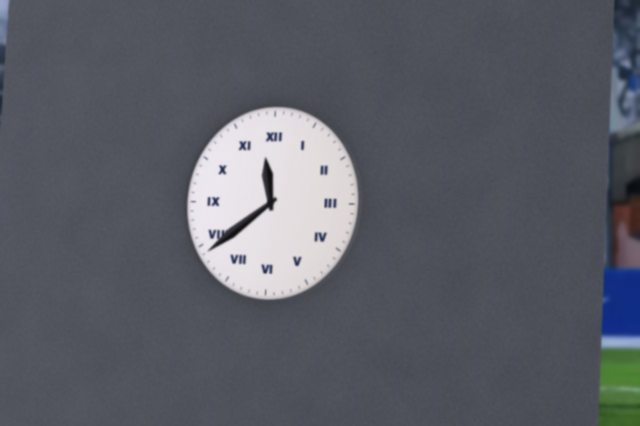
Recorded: 11.39
